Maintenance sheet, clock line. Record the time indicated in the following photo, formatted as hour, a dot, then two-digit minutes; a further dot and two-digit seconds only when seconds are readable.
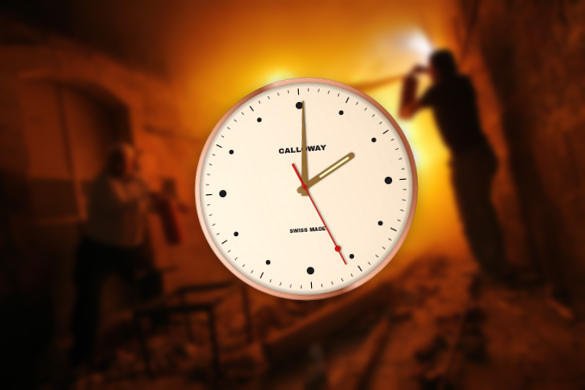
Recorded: 2.00.26
